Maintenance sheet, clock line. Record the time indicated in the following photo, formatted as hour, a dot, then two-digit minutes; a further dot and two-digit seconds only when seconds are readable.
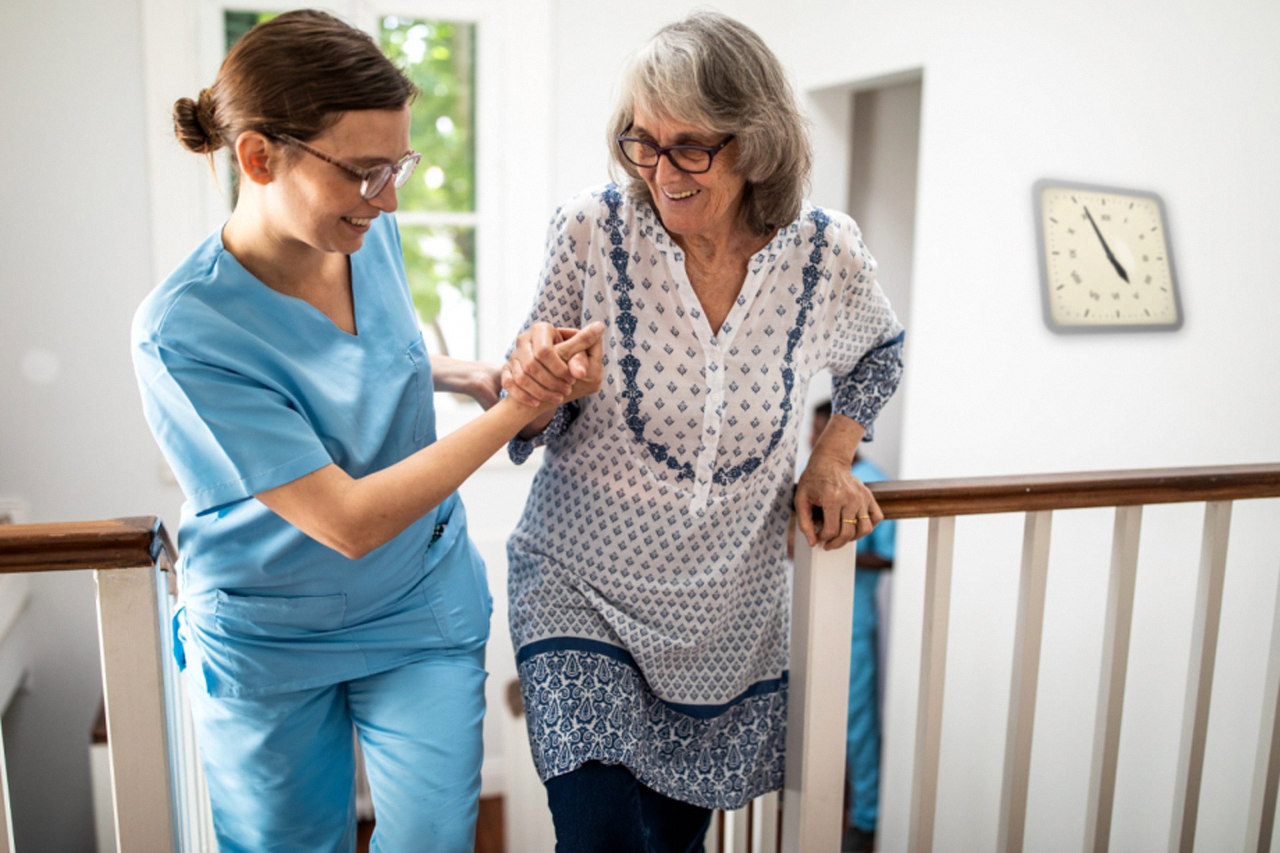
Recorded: 4.56
